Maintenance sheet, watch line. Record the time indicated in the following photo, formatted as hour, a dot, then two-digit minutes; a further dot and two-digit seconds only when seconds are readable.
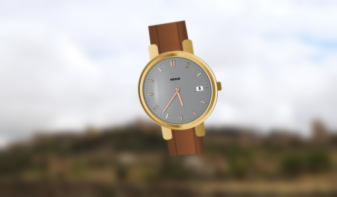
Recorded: 5.37
